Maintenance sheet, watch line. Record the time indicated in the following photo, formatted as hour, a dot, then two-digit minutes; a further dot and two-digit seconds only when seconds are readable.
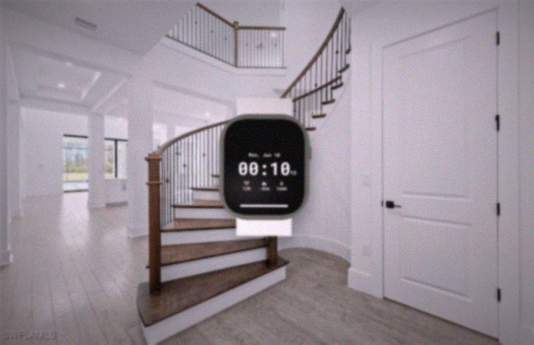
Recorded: 0.10
